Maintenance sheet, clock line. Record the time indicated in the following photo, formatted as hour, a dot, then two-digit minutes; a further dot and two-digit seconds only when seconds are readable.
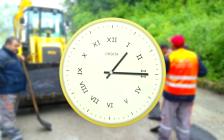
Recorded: 1.15
